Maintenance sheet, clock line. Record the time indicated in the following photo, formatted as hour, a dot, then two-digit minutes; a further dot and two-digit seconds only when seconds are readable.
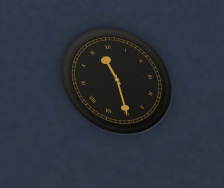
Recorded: 11.30
